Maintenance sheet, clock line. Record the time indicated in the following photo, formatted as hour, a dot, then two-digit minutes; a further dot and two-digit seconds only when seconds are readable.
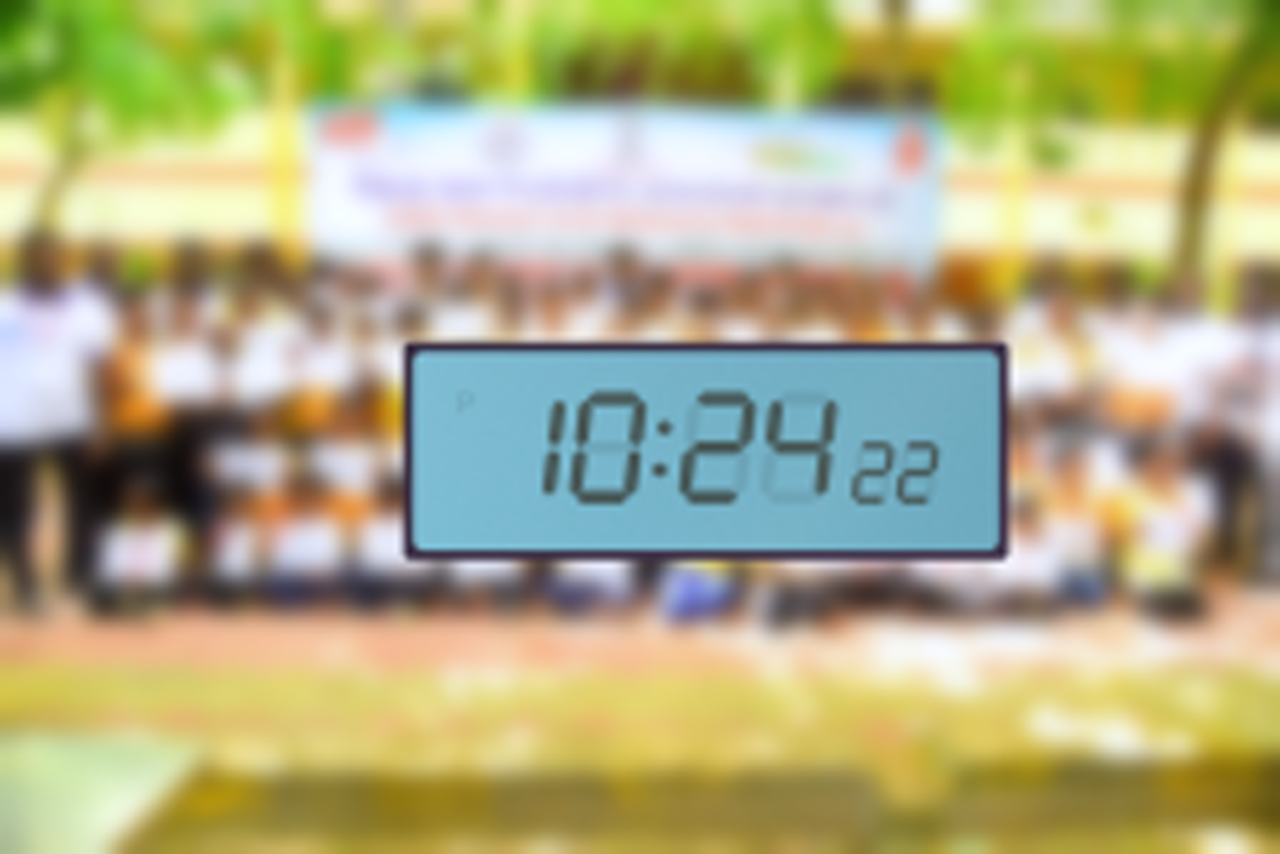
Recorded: 10.24.22
